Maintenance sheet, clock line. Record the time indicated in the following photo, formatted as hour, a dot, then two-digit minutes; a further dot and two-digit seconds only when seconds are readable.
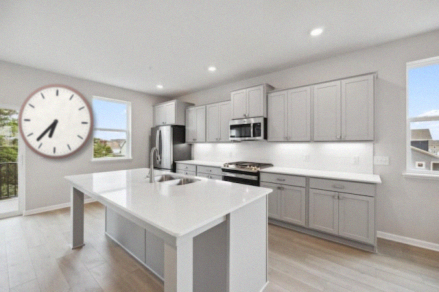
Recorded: 6.37
